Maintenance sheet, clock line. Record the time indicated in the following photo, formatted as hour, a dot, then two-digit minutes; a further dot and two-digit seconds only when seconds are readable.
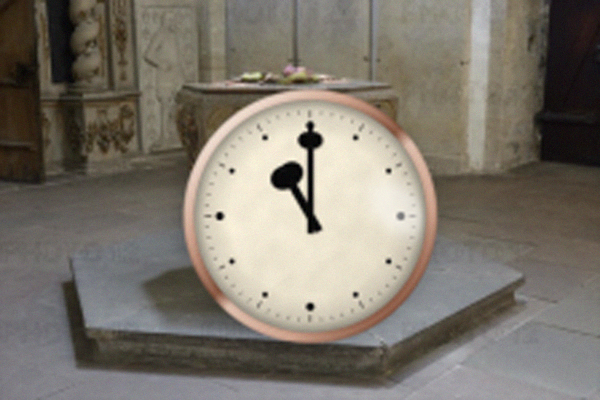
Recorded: 11.00
